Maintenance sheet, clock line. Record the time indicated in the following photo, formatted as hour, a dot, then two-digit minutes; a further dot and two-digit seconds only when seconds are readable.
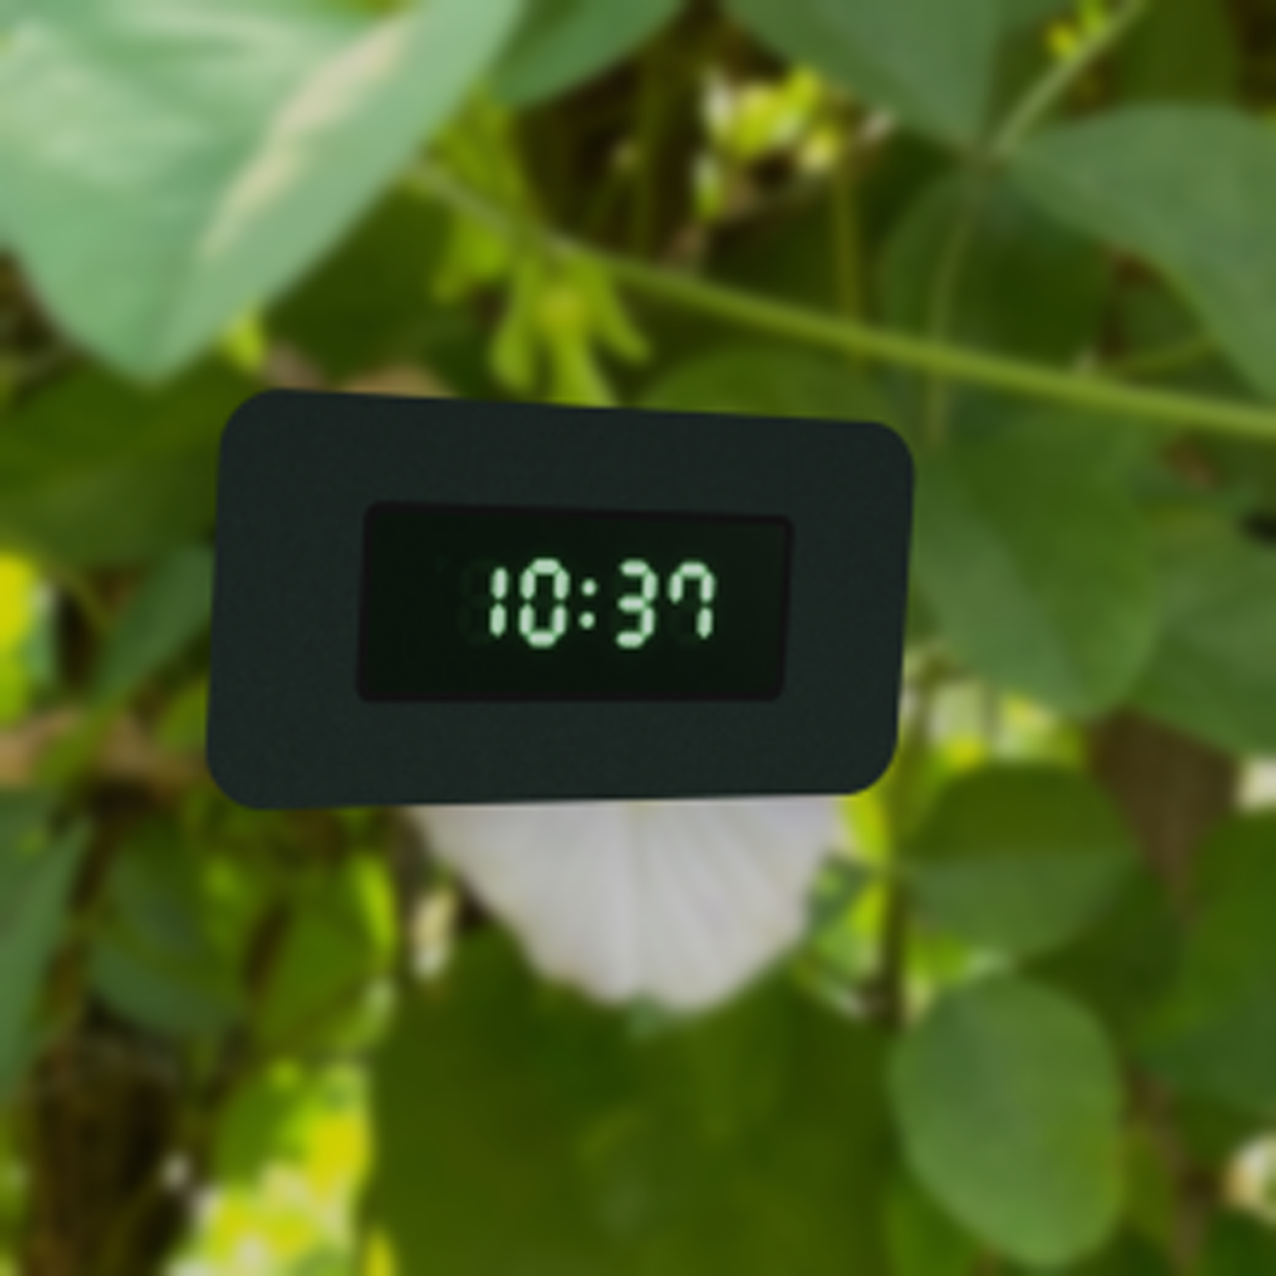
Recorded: 10.37
